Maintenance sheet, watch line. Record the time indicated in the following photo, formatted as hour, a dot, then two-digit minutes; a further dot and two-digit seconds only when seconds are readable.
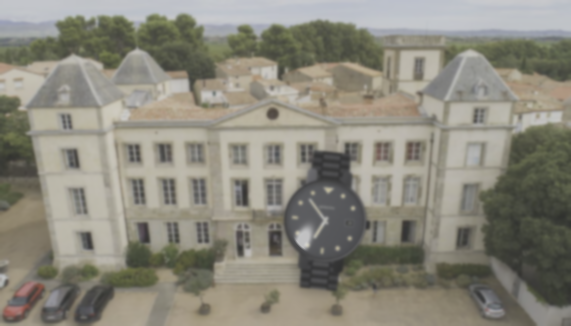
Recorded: 6.53
